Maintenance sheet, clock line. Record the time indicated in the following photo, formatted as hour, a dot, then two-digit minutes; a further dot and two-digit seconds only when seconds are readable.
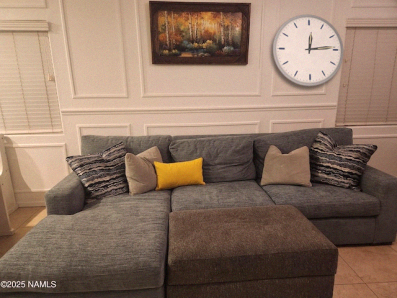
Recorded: 12.14
